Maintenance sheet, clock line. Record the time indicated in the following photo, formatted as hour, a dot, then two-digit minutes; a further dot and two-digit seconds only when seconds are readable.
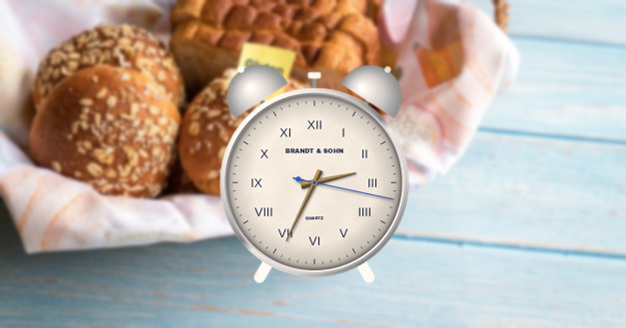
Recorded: 2.34.17
